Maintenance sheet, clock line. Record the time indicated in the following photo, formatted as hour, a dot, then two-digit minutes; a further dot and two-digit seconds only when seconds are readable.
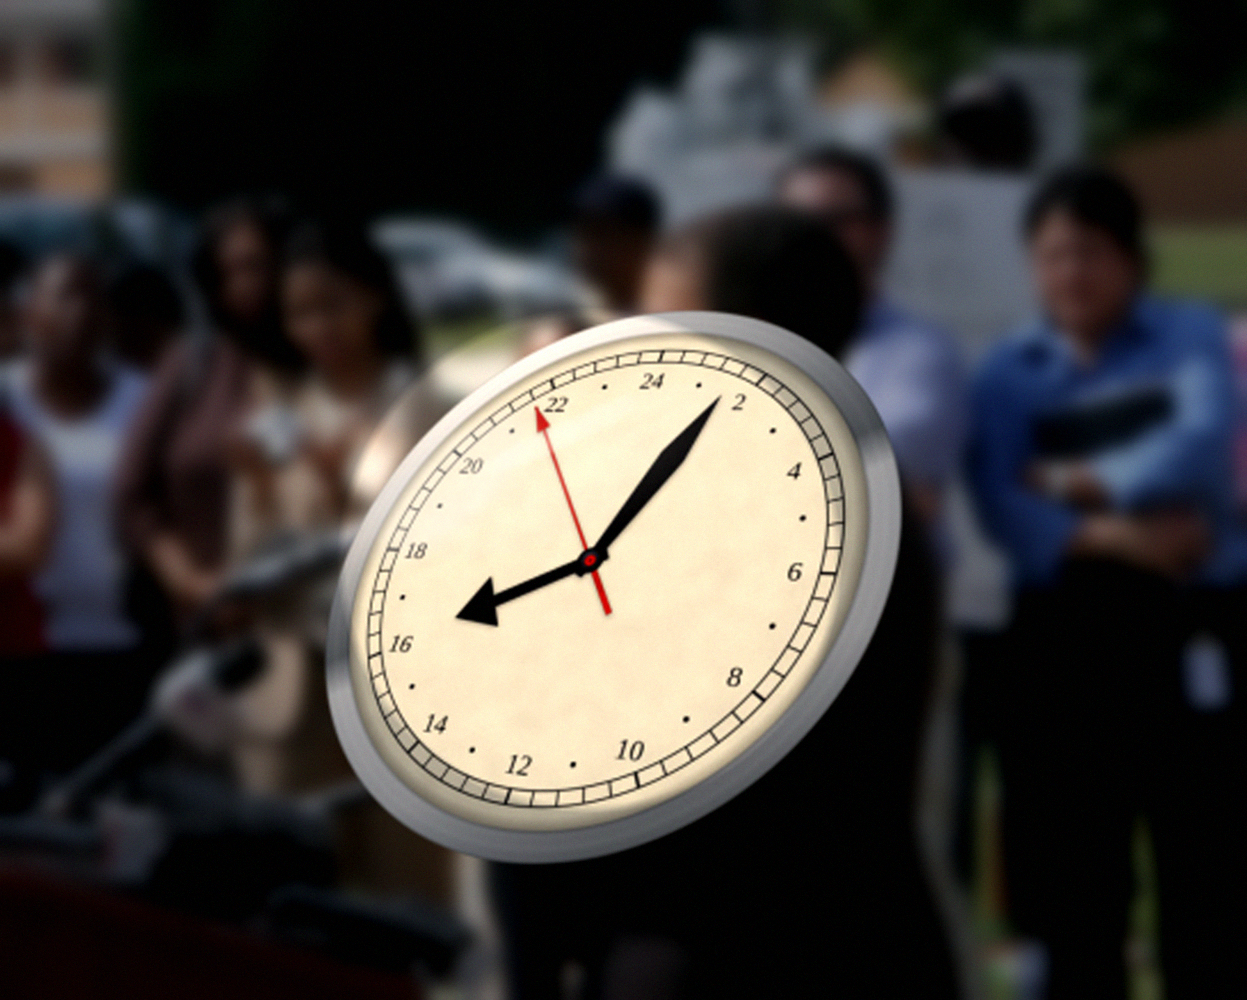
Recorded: 16.03.54
